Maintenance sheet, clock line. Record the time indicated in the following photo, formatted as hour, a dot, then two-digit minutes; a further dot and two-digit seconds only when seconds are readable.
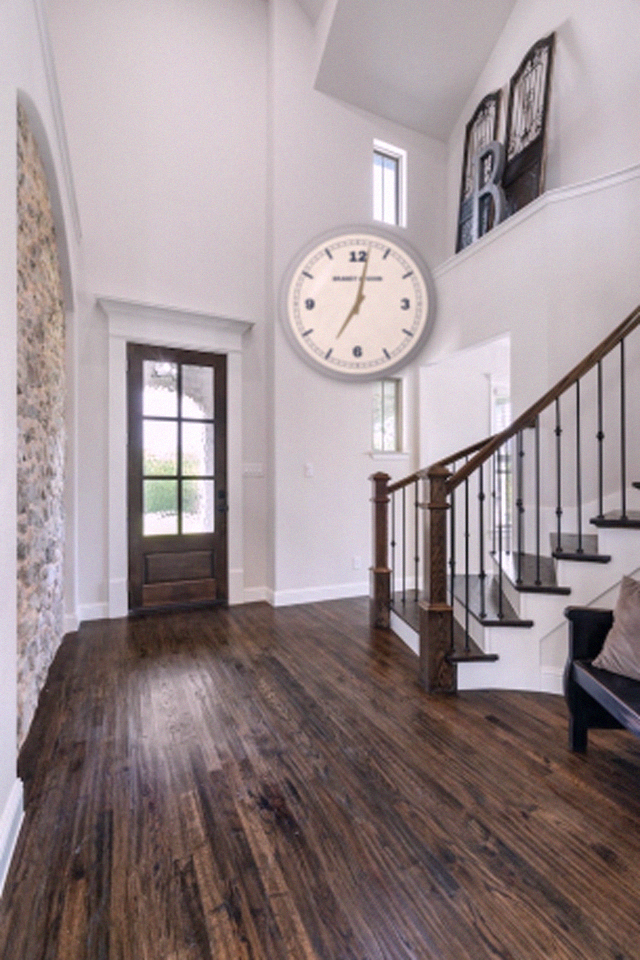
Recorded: 7.02
